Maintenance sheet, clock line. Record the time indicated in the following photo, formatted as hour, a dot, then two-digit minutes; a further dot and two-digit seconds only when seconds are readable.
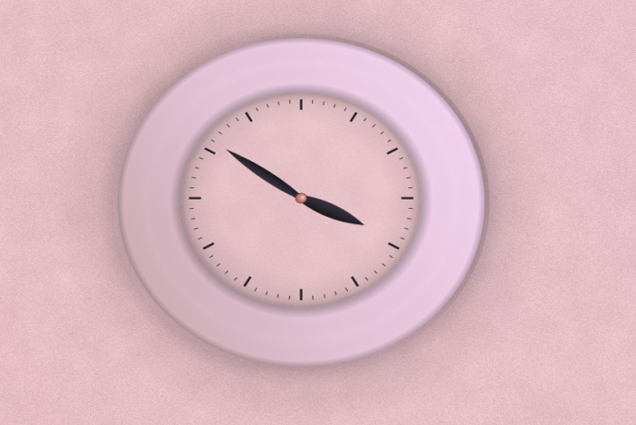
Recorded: 3.51
